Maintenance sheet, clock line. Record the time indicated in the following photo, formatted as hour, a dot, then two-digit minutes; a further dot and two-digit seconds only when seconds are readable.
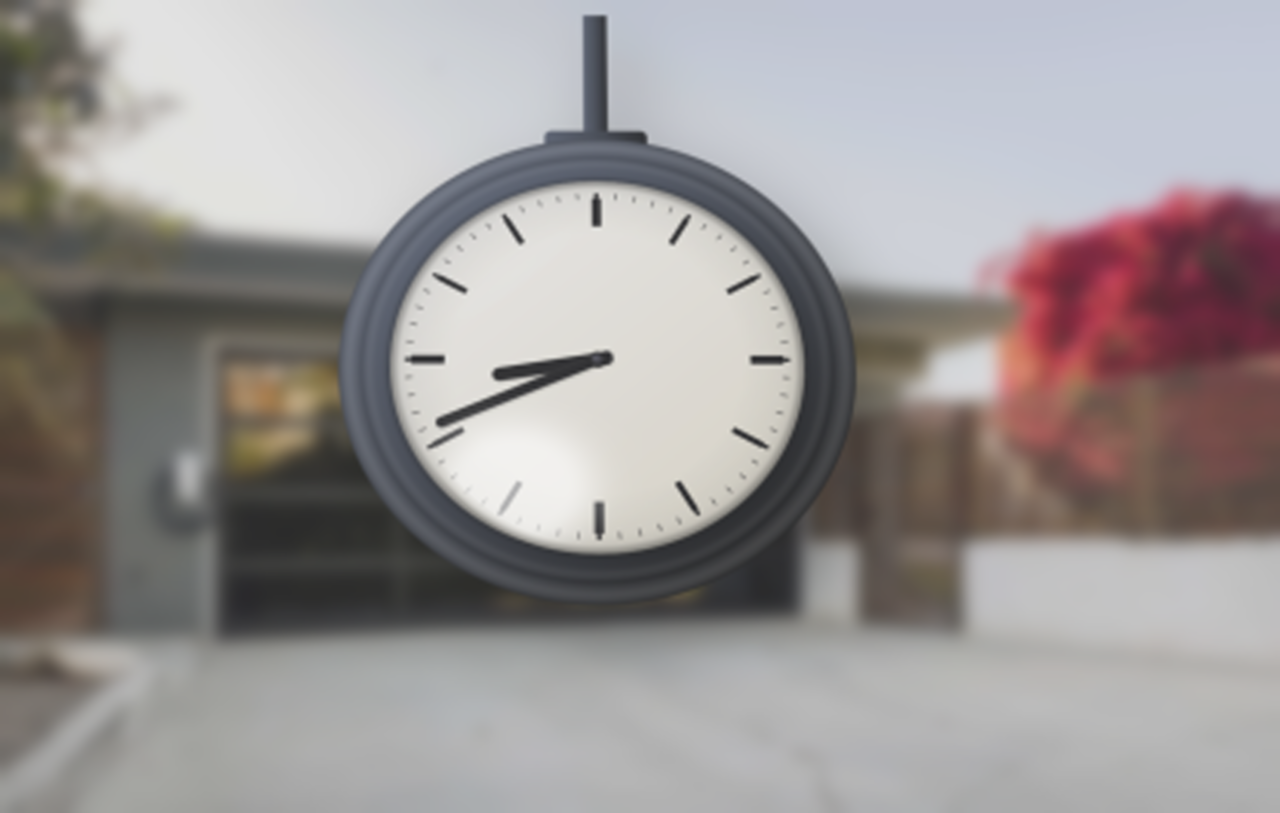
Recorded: 8.41
